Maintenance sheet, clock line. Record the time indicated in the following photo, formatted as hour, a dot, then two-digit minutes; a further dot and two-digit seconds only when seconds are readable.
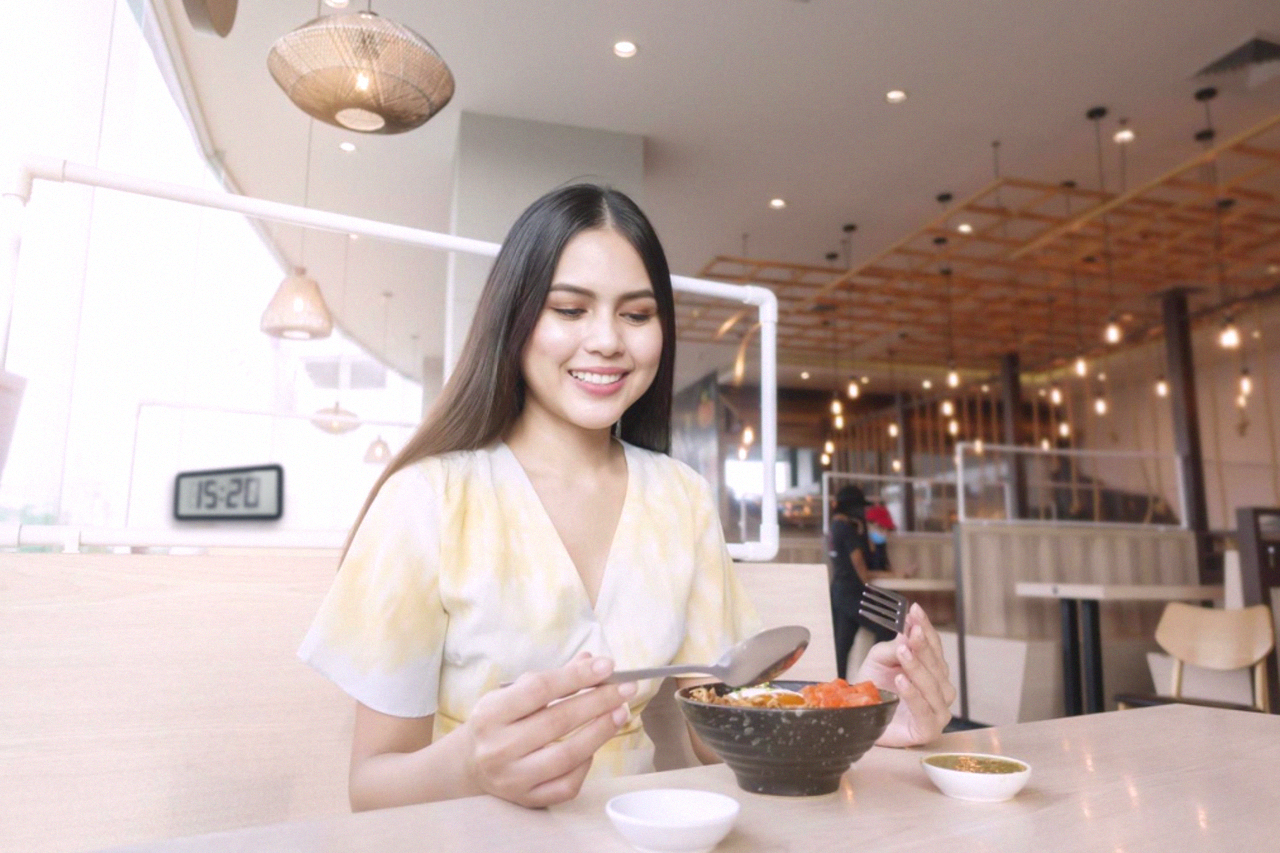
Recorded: 15.20
